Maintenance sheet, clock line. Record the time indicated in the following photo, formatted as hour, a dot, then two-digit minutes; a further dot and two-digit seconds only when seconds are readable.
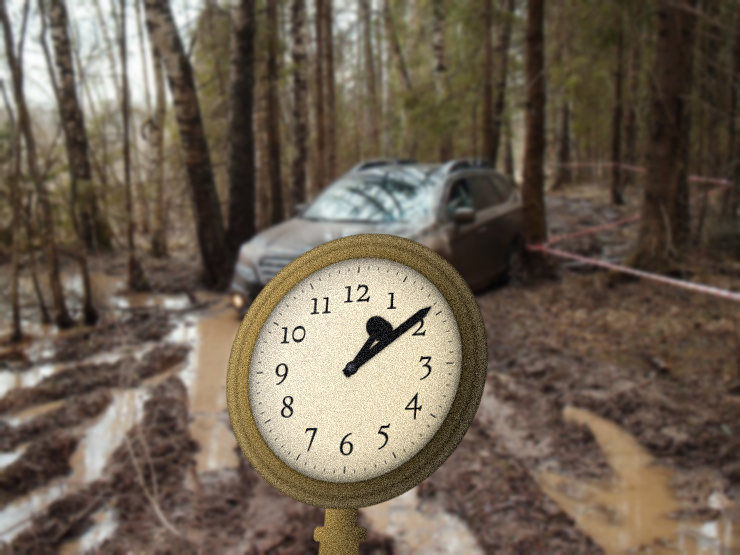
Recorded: 1.09
